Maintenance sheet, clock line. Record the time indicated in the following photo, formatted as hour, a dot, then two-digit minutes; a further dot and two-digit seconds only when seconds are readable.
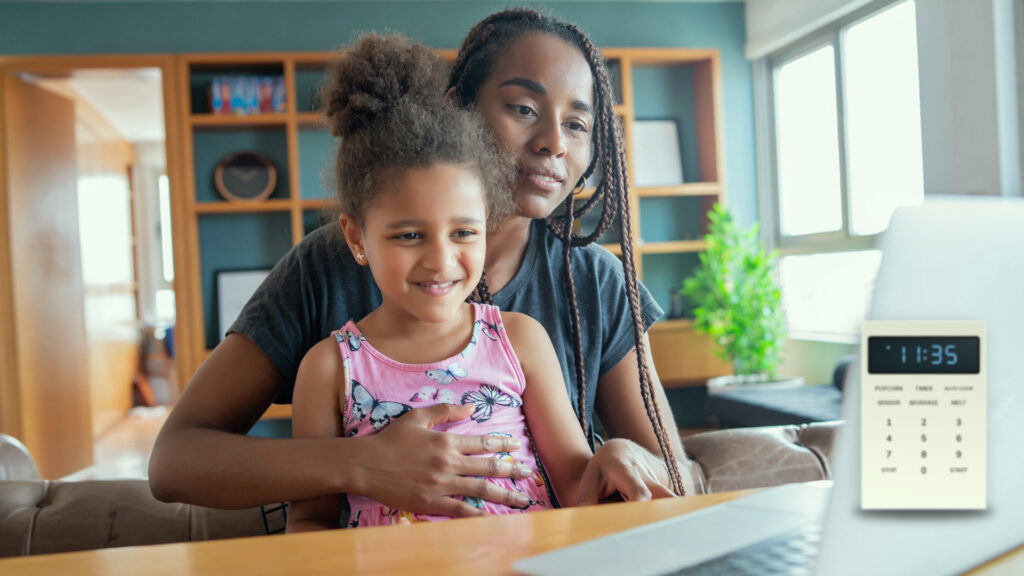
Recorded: 11.35
